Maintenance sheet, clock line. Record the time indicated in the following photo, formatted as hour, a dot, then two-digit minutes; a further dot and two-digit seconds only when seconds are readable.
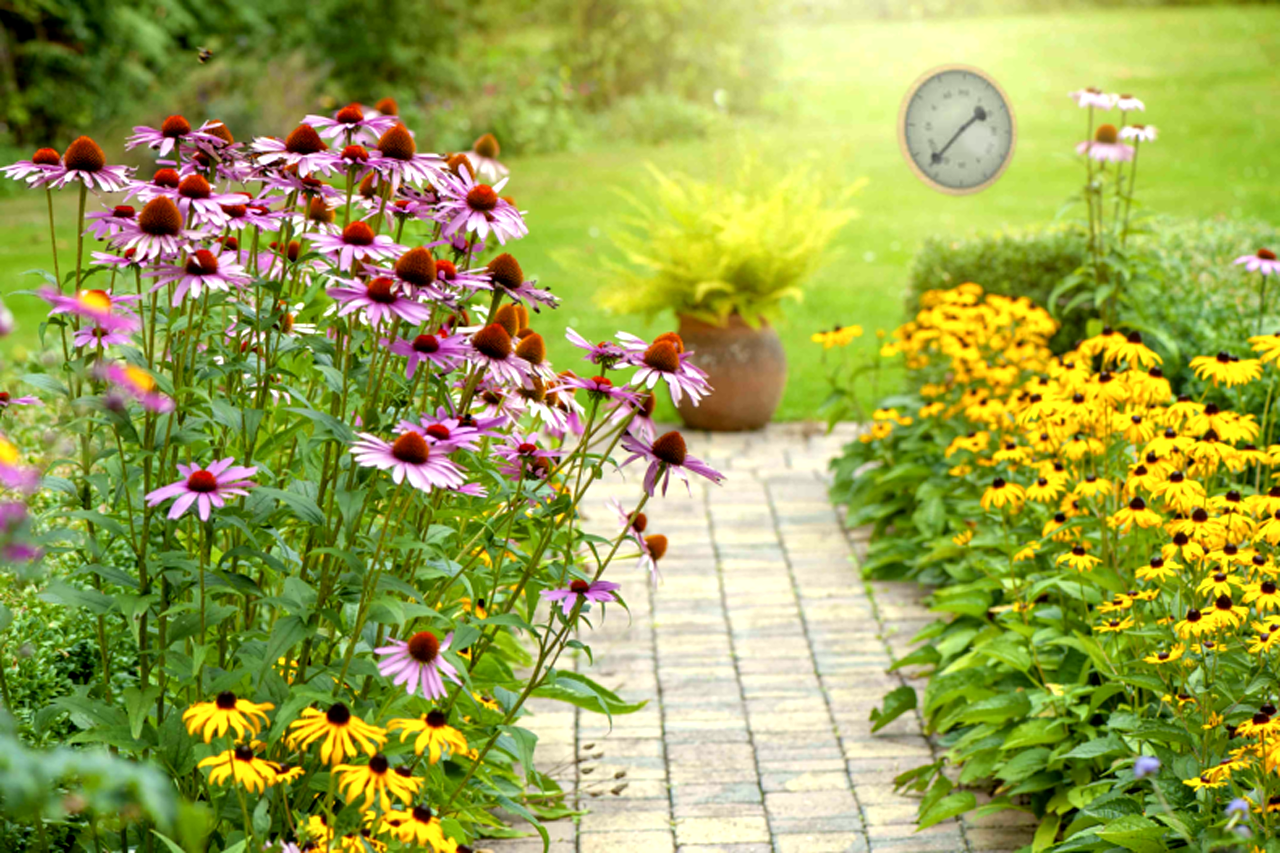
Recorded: 1.37
